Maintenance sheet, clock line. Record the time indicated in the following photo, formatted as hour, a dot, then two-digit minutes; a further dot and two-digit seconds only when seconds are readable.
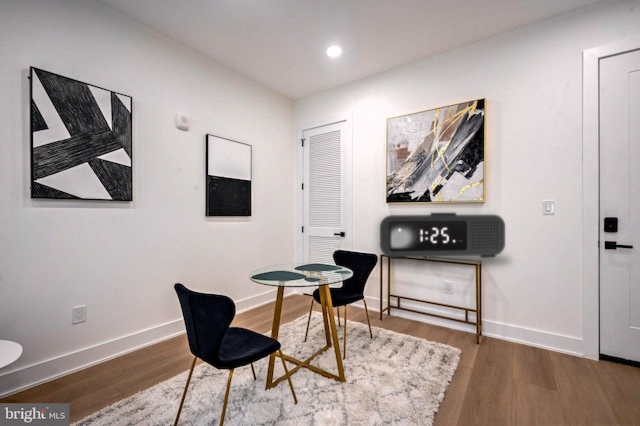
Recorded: 1.25
